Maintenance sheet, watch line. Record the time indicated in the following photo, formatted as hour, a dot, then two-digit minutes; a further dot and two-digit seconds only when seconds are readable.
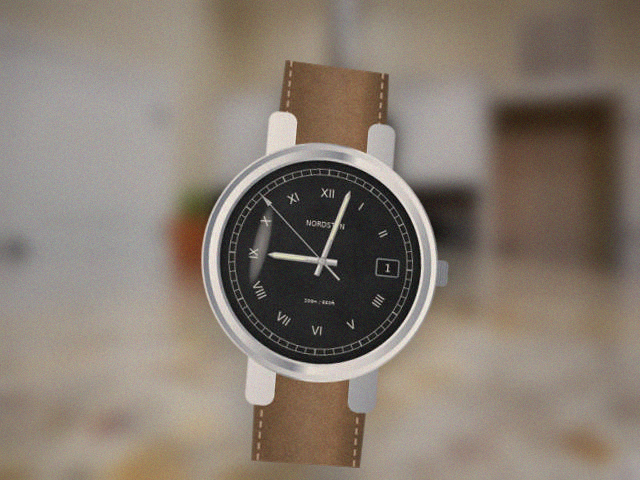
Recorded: 9.02.52
